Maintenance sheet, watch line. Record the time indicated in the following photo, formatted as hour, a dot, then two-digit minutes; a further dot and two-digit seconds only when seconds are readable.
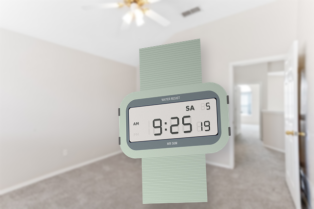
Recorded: 9.25.19
